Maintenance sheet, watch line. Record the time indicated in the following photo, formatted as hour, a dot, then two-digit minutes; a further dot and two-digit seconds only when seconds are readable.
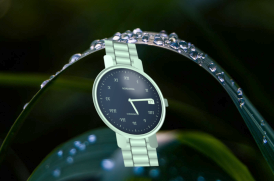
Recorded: 5.14
